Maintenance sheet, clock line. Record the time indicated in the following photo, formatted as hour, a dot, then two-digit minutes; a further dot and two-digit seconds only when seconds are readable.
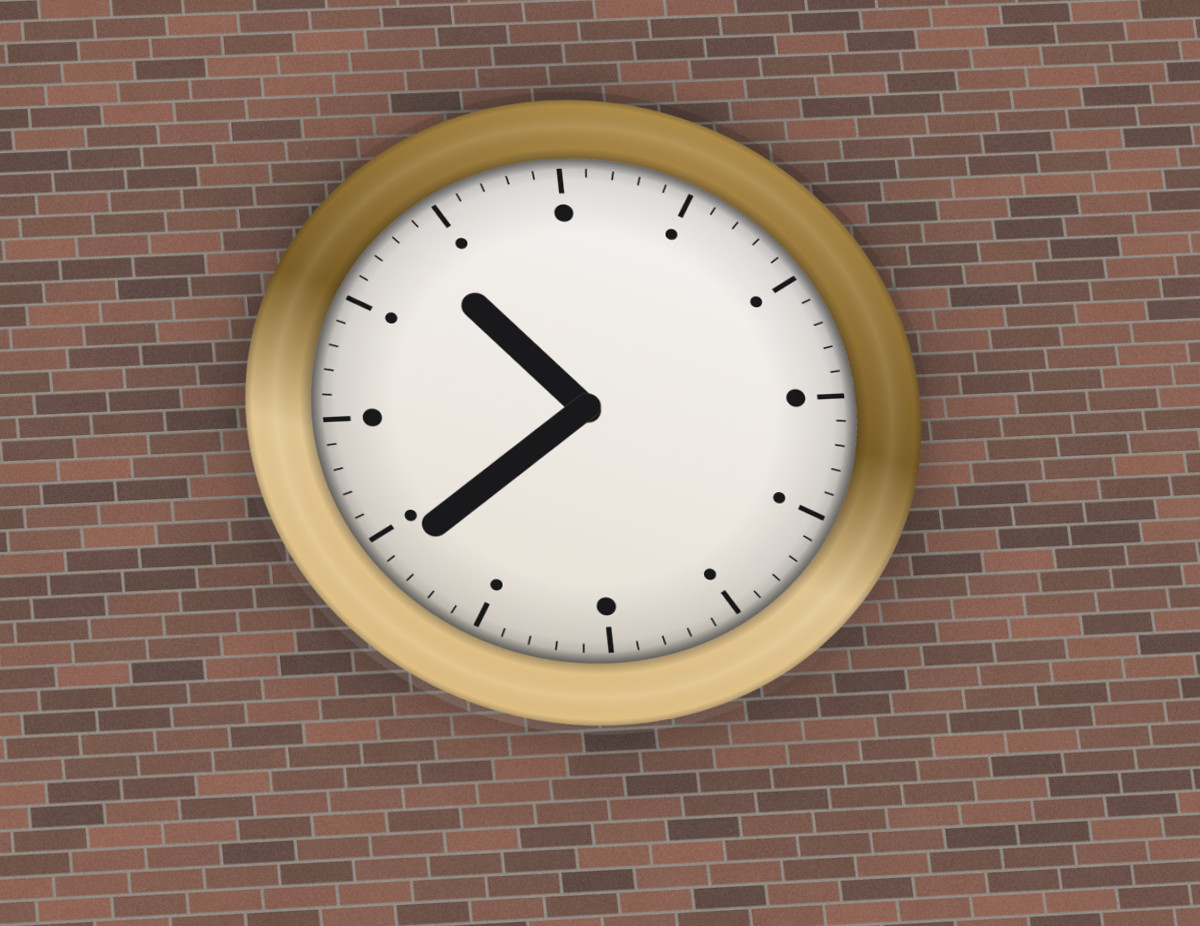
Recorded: 10.39
